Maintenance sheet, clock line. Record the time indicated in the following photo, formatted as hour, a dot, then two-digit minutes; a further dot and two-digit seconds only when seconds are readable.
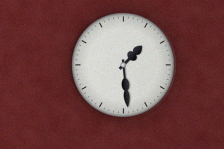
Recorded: 1.29
